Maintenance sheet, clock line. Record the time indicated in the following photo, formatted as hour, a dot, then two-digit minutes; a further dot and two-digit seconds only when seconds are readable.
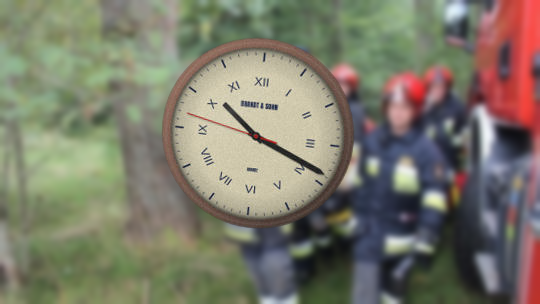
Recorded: 10.18.47
